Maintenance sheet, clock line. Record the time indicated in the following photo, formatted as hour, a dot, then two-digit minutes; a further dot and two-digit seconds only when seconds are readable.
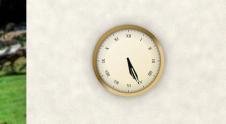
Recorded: 5.26
